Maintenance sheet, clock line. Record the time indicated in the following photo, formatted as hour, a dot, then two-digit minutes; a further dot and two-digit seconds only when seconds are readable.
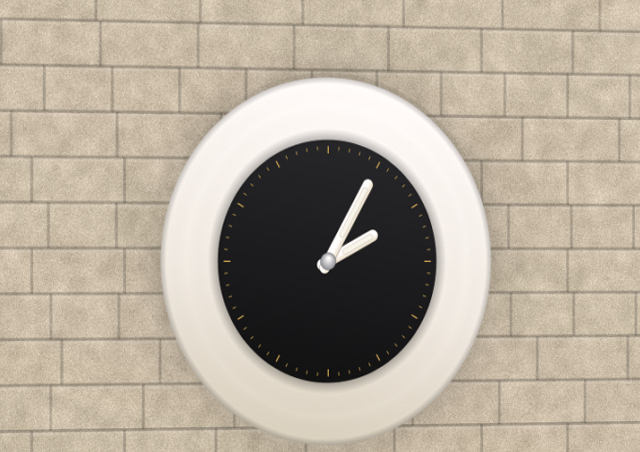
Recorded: 2.05
